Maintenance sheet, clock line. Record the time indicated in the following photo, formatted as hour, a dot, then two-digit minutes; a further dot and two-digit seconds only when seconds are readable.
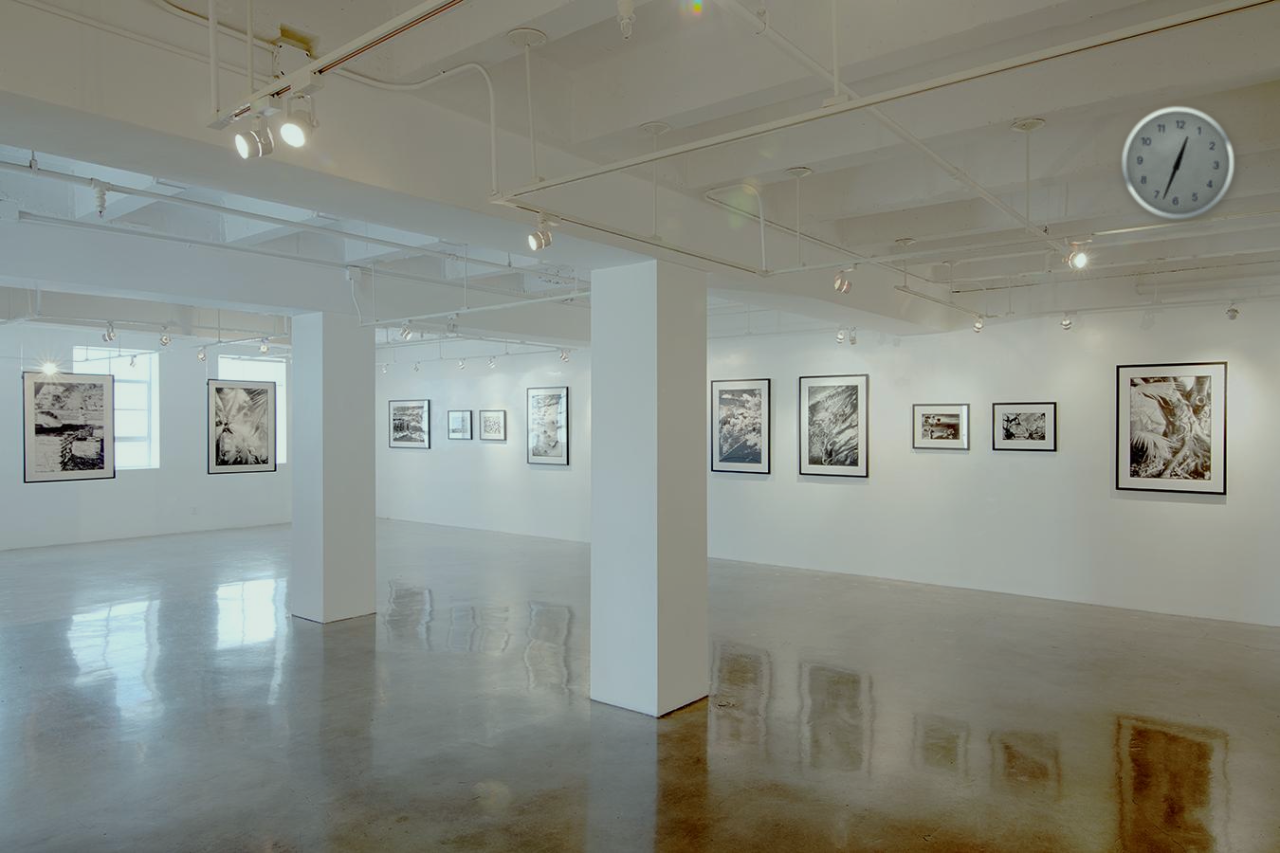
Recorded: 12.33
